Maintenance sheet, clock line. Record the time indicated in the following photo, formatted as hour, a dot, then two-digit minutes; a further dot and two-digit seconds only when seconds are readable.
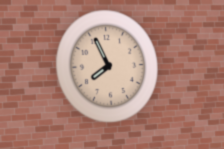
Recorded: 7.56
